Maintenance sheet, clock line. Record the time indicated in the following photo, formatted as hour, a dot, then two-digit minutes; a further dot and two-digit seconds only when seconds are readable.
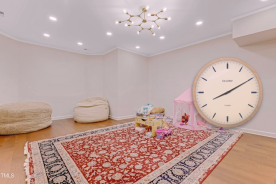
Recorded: 8.10
